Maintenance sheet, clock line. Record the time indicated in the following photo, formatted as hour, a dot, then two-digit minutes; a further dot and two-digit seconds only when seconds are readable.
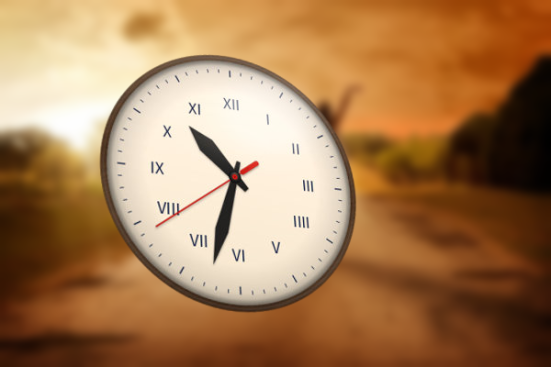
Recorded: 10.32.39
